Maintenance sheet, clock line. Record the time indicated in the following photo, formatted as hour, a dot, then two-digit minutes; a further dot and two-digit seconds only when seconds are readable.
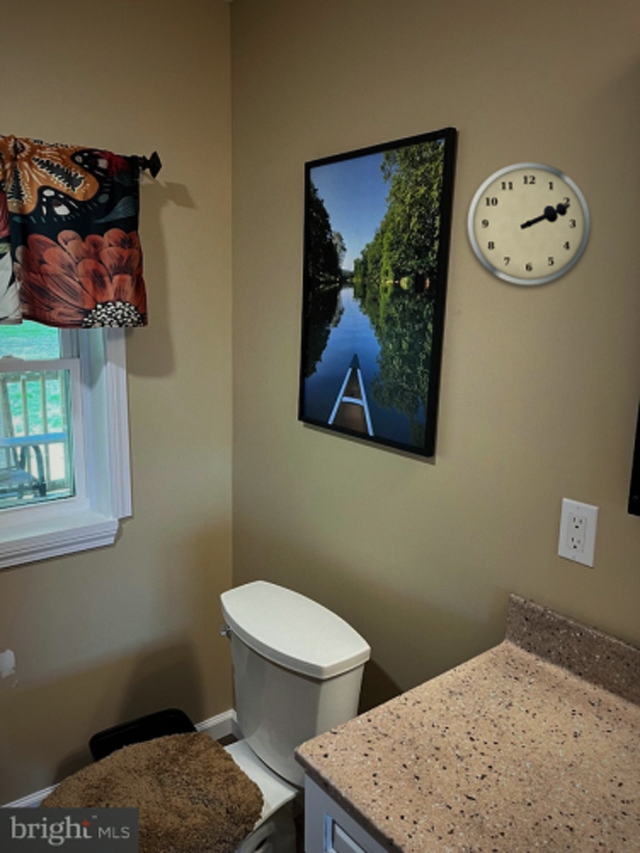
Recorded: 2.11
